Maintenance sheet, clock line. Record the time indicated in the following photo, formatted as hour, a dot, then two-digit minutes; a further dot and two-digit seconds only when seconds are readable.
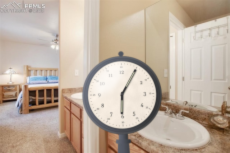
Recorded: 6.05
